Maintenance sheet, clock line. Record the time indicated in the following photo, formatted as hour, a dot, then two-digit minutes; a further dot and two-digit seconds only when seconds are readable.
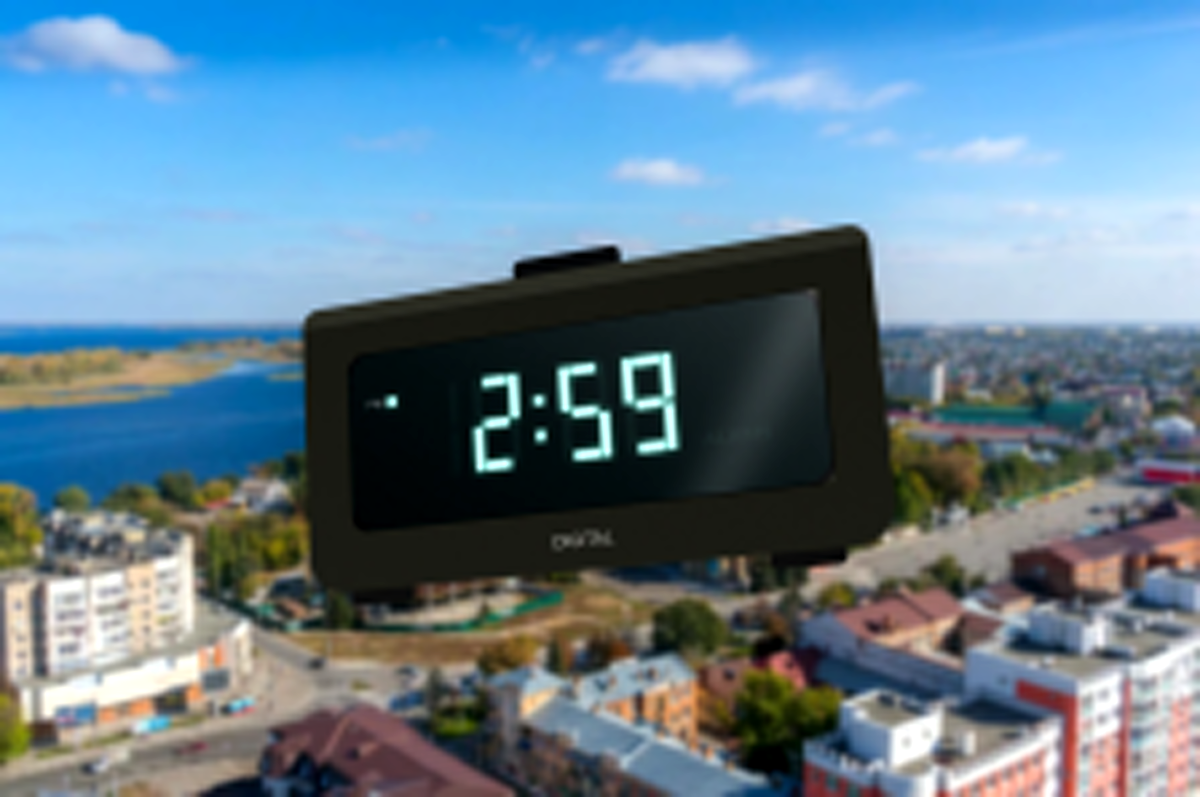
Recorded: 2.59
